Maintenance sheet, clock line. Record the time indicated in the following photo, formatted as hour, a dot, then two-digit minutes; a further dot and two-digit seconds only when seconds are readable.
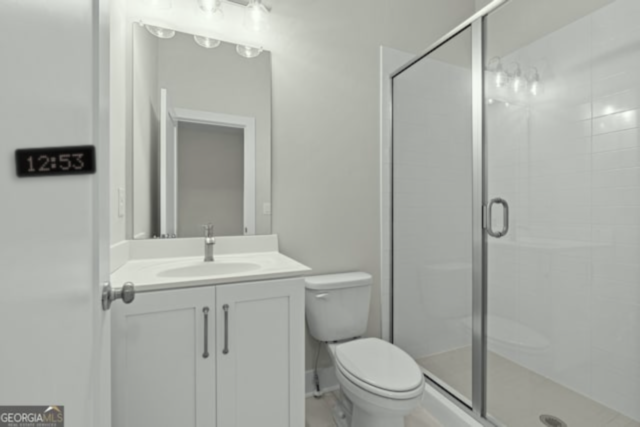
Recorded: 12.53
